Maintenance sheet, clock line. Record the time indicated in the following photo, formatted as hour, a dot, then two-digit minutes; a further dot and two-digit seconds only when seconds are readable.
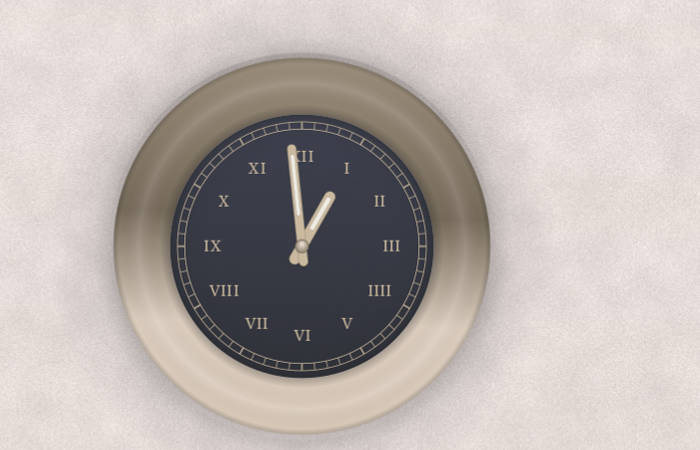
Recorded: 12.59
